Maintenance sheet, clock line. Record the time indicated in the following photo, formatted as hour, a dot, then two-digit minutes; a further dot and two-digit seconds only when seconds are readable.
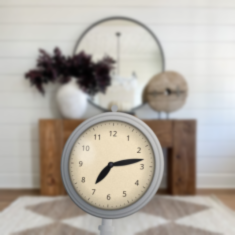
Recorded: 7.13
